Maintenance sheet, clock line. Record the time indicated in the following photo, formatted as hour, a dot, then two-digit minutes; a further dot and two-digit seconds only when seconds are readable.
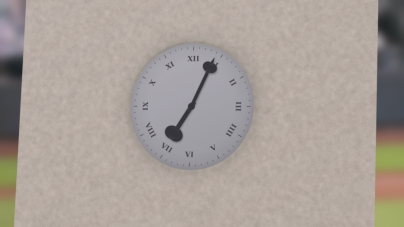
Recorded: 7.04
